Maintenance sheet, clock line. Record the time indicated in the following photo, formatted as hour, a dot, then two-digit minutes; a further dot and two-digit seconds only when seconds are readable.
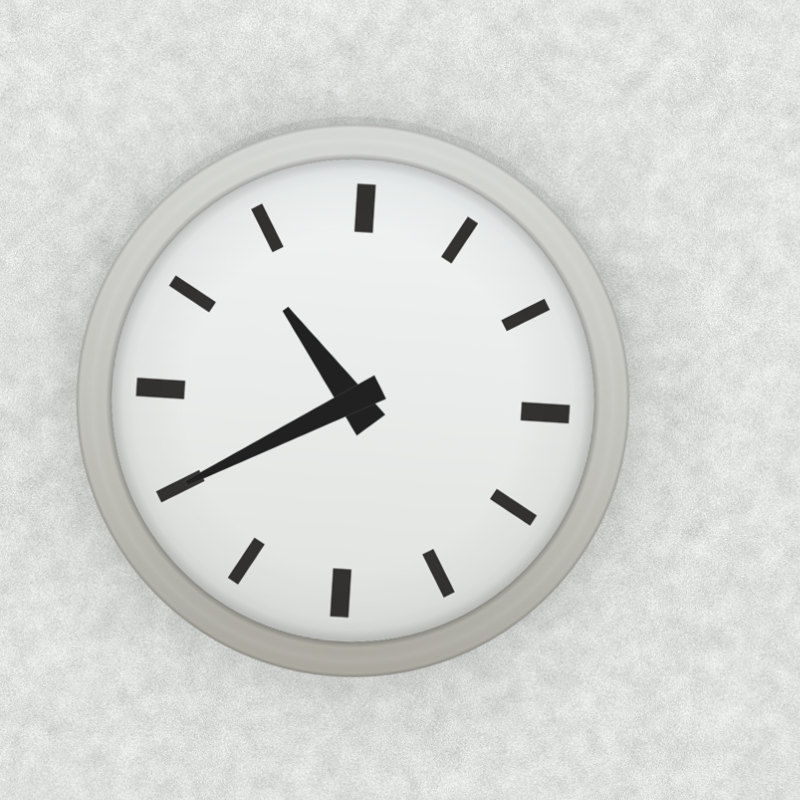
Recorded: 10.40
